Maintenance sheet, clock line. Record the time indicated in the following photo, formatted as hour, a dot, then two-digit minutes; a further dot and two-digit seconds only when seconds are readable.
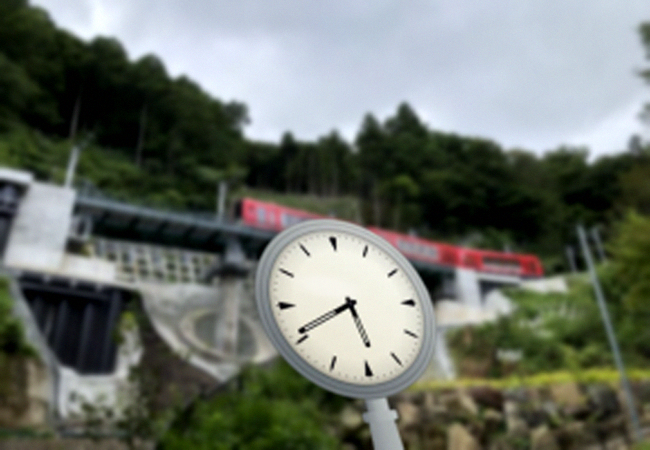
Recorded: 5.41
